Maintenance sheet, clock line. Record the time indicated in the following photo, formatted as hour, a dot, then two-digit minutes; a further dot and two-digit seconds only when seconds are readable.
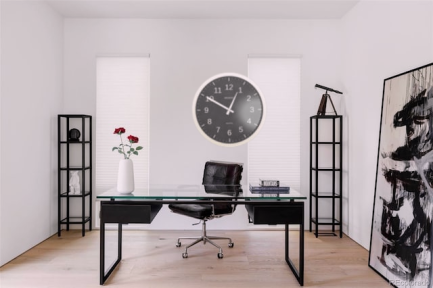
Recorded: 12.50
